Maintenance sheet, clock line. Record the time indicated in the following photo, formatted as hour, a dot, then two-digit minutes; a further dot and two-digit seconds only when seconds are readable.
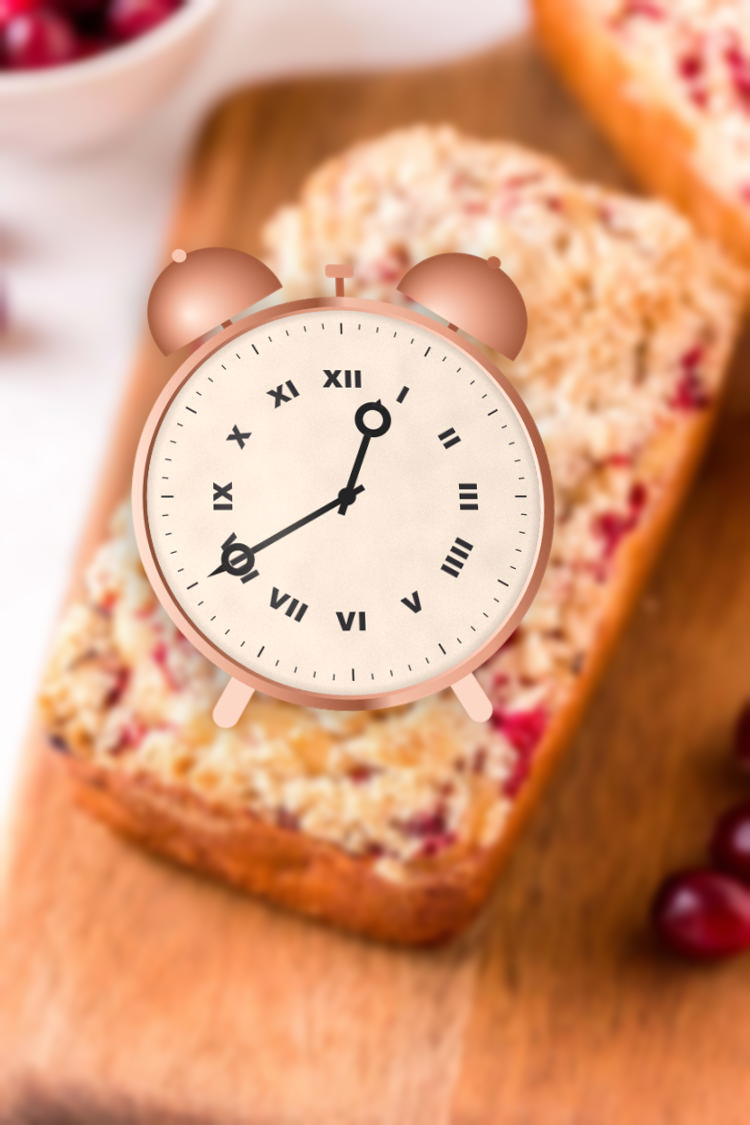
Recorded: 12.40
